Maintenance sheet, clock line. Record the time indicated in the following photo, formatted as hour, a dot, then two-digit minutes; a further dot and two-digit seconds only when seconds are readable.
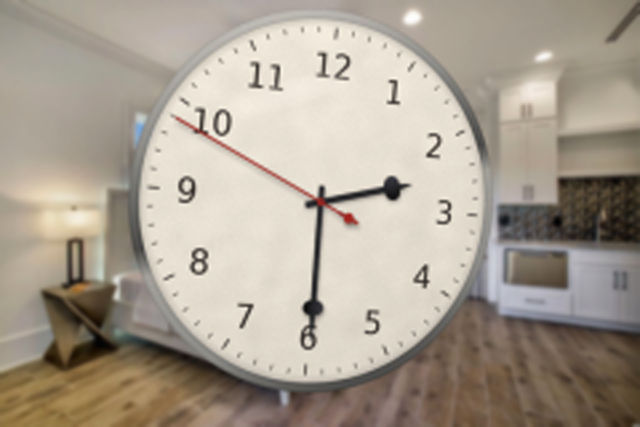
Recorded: 2.29.49
